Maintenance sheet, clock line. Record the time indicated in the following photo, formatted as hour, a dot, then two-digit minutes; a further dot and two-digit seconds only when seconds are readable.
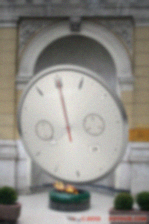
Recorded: 8.00
